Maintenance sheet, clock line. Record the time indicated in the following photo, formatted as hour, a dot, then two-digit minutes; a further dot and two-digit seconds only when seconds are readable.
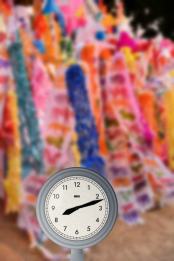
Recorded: 8.12
